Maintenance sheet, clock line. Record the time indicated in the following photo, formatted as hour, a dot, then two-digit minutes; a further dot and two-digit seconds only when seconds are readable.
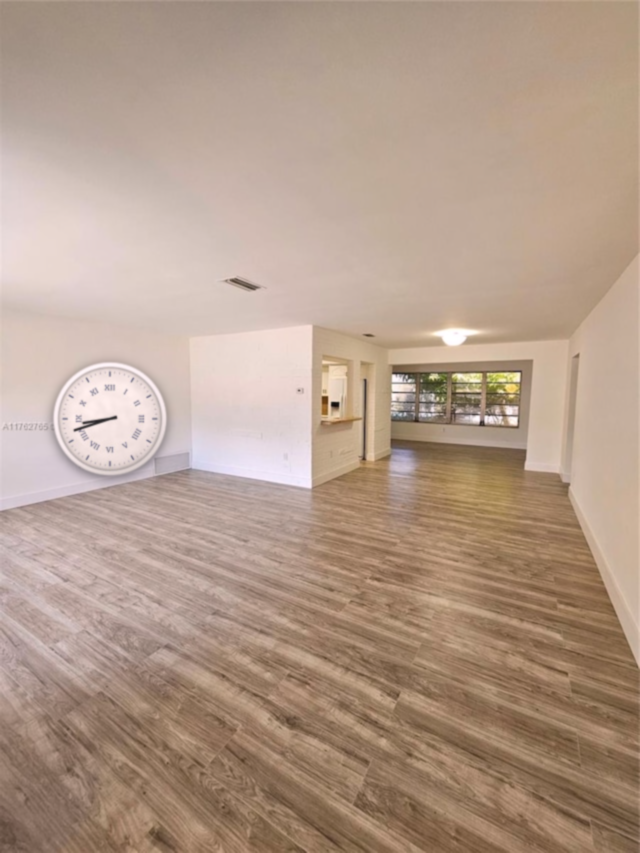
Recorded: 8.42
